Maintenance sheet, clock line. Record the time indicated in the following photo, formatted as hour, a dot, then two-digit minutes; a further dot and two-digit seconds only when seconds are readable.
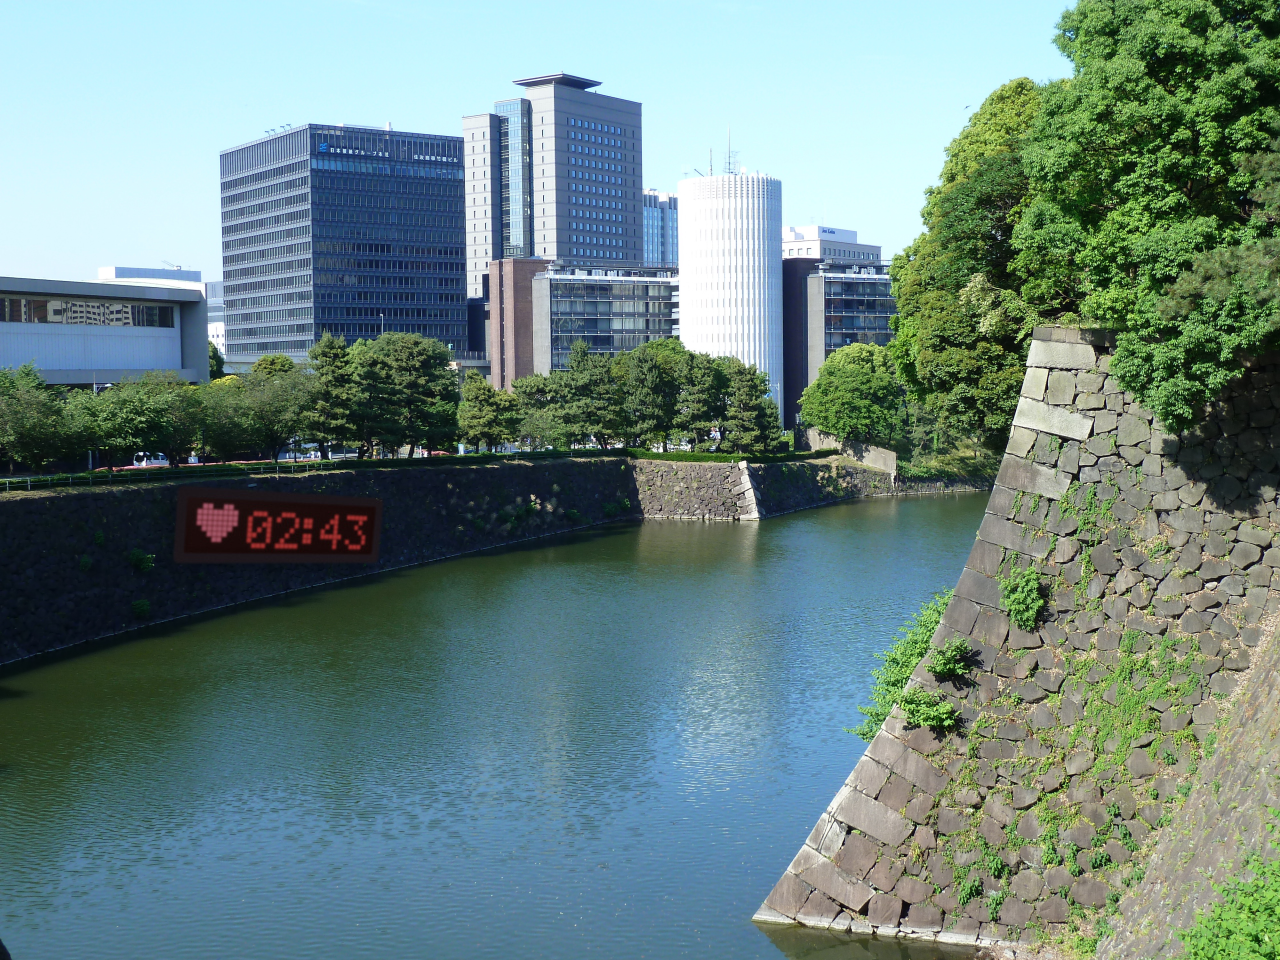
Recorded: 2.43
